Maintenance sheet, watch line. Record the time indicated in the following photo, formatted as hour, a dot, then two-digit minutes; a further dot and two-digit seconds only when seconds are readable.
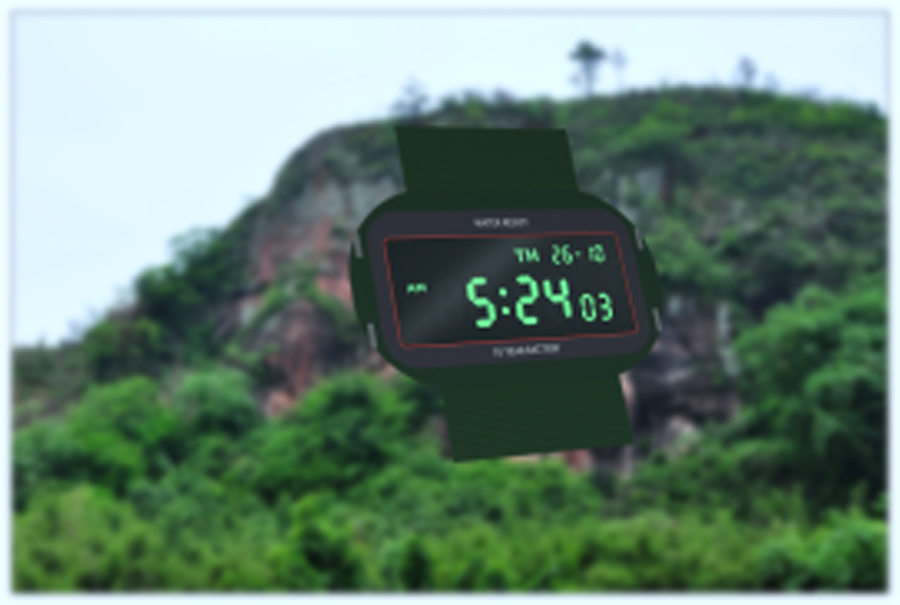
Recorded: 5.24.03
